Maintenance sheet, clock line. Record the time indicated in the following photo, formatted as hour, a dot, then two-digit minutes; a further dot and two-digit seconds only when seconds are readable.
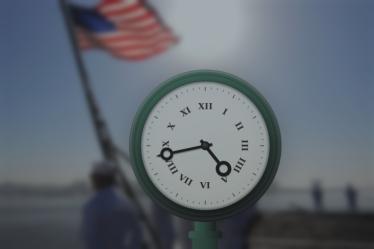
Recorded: 4.43
